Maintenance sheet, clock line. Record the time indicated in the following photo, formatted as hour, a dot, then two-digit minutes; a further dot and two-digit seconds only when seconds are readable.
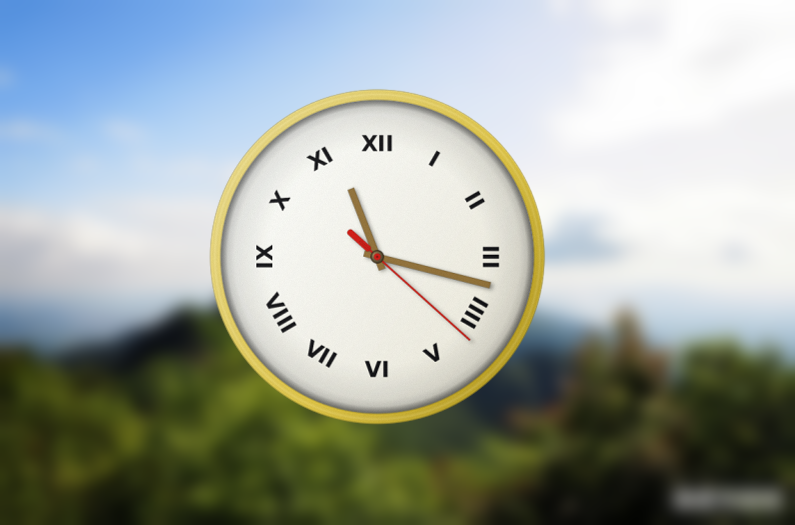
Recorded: 11.17.22
